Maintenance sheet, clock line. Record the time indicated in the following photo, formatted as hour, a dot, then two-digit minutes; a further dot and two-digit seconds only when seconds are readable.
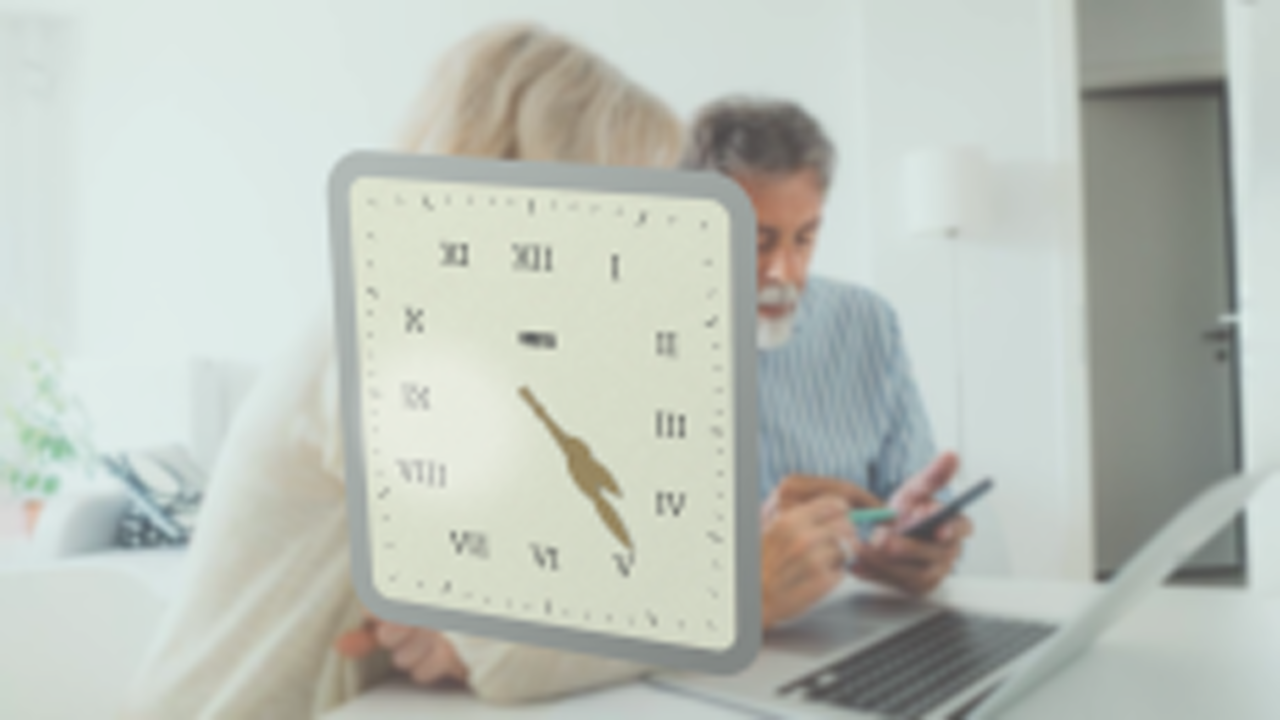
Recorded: 4.24
